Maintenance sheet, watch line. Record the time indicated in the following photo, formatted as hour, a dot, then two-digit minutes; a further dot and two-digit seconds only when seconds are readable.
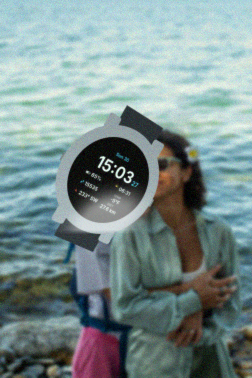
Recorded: 15.03
